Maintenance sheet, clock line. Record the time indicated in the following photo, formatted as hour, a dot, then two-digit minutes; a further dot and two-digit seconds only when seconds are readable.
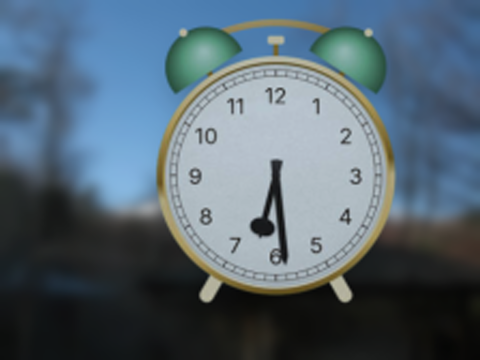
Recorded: 6.29
